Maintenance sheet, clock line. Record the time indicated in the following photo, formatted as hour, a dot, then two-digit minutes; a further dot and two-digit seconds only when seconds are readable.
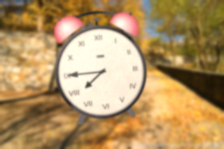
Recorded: 7.45
